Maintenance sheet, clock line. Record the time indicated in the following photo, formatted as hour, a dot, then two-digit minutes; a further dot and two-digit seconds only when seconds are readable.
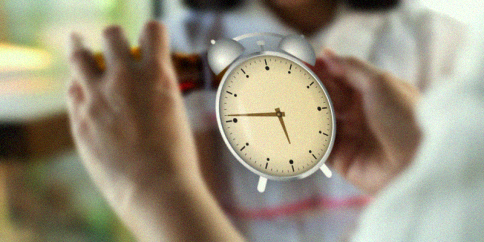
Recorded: 5.46
